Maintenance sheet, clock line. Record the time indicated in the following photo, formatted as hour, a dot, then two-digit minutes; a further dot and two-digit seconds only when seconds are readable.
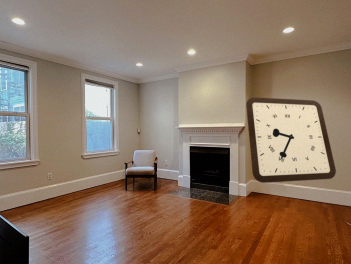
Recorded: 9.35
